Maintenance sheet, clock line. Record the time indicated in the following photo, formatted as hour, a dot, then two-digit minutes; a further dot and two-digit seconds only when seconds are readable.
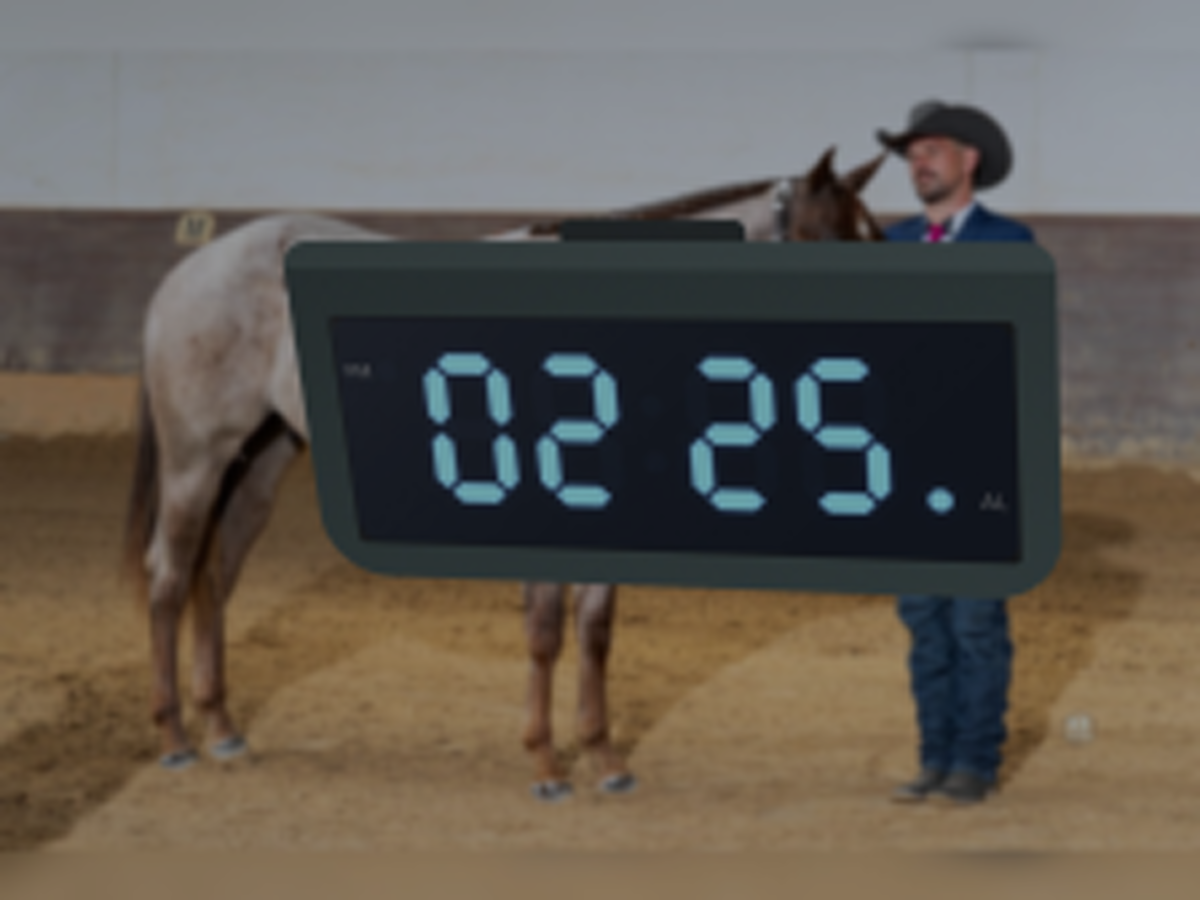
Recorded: 2.25
